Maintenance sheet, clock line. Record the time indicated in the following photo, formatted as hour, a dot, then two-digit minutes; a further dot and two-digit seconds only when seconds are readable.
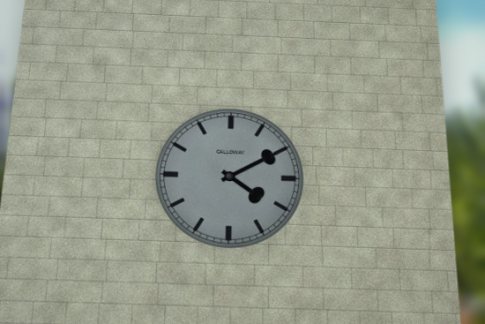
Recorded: 4.10
